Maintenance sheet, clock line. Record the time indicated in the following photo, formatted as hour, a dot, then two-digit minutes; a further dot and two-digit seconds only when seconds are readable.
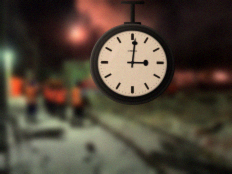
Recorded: 3.01
